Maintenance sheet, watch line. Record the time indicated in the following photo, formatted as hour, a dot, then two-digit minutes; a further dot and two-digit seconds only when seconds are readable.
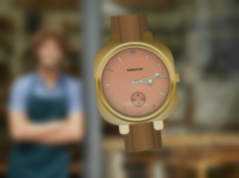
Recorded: 3.13
